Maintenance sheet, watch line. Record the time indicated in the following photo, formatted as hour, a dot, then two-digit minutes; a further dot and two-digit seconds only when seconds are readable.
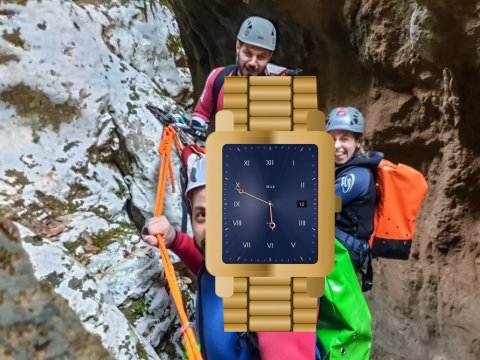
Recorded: 5.49
